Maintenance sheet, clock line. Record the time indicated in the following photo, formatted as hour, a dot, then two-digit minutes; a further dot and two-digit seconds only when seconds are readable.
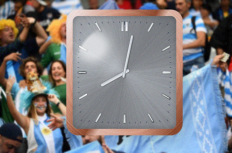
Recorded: 8.02
